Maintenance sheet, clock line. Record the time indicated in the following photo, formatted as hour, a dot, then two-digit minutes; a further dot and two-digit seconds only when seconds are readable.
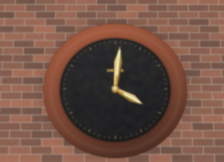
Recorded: 4.01
